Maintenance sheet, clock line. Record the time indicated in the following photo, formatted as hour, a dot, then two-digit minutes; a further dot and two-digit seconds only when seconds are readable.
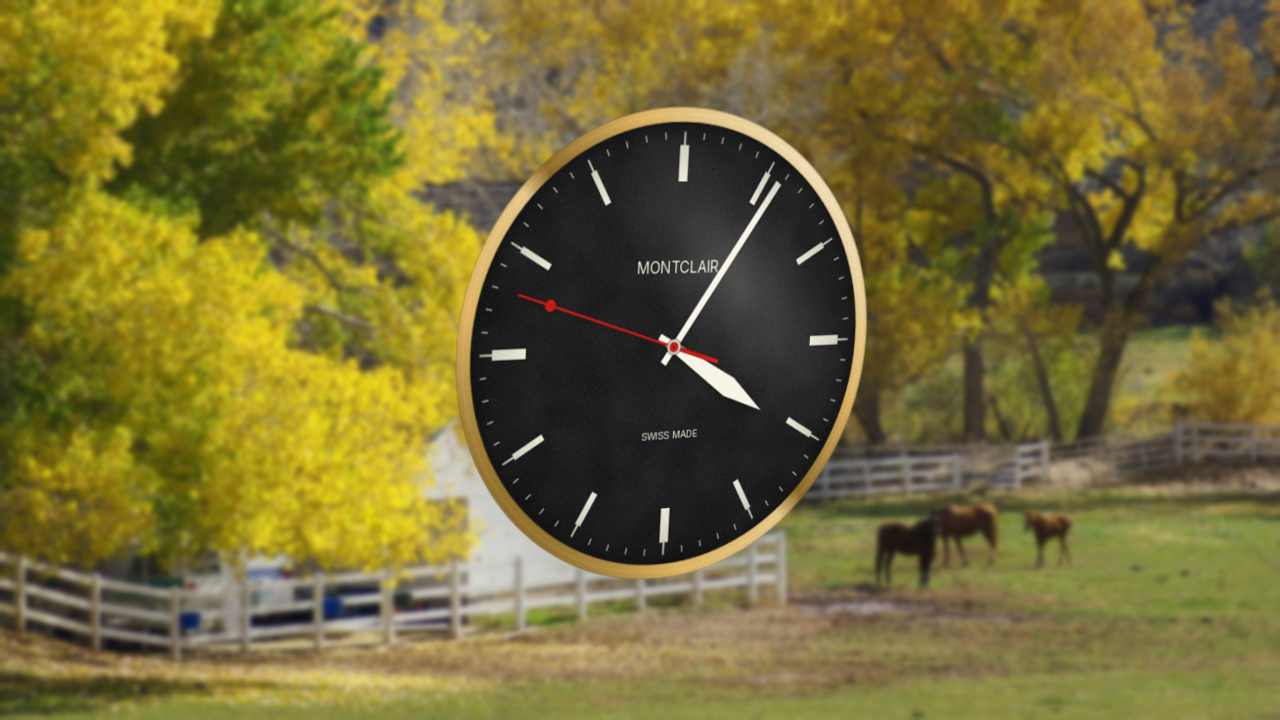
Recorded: 4.05.48
